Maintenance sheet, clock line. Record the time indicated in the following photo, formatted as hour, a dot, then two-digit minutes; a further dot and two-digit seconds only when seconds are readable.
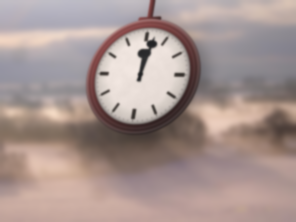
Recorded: 12.02
